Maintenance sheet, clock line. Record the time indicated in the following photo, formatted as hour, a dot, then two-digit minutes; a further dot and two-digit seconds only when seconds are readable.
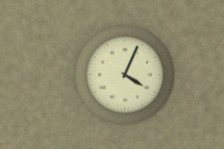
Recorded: 4.04
